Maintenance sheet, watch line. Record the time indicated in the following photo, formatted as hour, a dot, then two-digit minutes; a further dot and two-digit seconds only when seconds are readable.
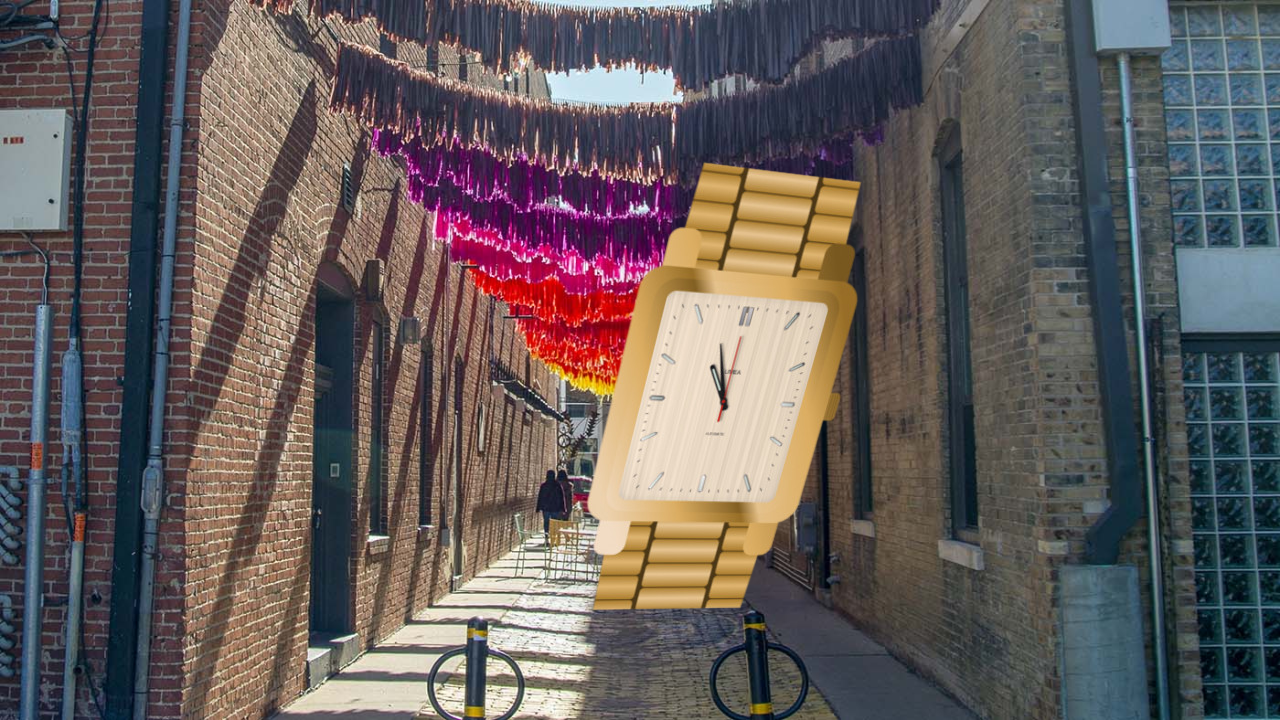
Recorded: 10.57.00
